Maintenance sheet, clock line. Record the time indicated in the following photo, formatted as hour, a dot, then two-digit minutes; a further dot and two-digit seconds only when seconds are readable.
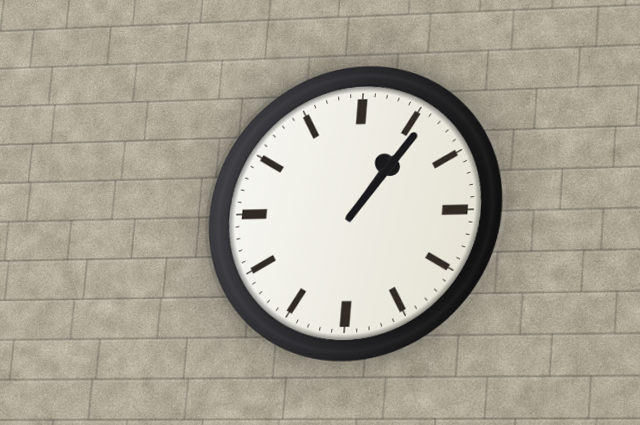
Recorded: 1.06
